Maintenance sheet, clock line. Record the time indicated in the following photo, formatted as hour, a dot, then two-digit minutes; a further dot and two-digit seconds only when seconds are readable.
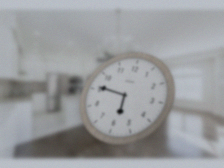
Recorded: 5.46
